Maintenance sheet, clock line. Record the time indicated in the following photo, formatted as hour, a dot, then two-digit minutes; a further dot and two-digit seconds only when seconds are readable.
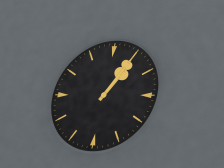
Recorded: 1.05
